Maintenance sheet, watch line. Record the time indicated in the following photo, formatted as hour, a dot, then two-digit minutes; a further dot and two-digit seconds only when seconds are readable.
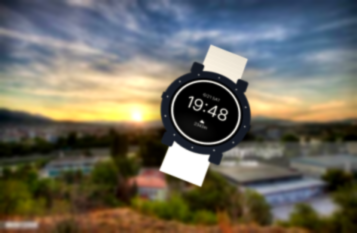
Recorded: 19.48
